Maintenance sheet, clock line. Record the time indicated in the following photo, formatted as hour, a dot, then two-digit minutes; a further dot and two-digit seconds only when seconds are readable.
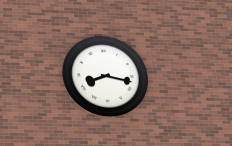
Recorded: 8.17
